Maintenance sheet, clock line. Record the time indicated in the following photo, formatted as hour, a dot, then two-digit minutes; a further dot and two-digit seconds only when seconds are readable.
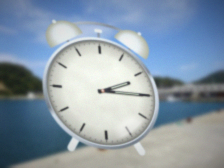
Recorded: 2.15
